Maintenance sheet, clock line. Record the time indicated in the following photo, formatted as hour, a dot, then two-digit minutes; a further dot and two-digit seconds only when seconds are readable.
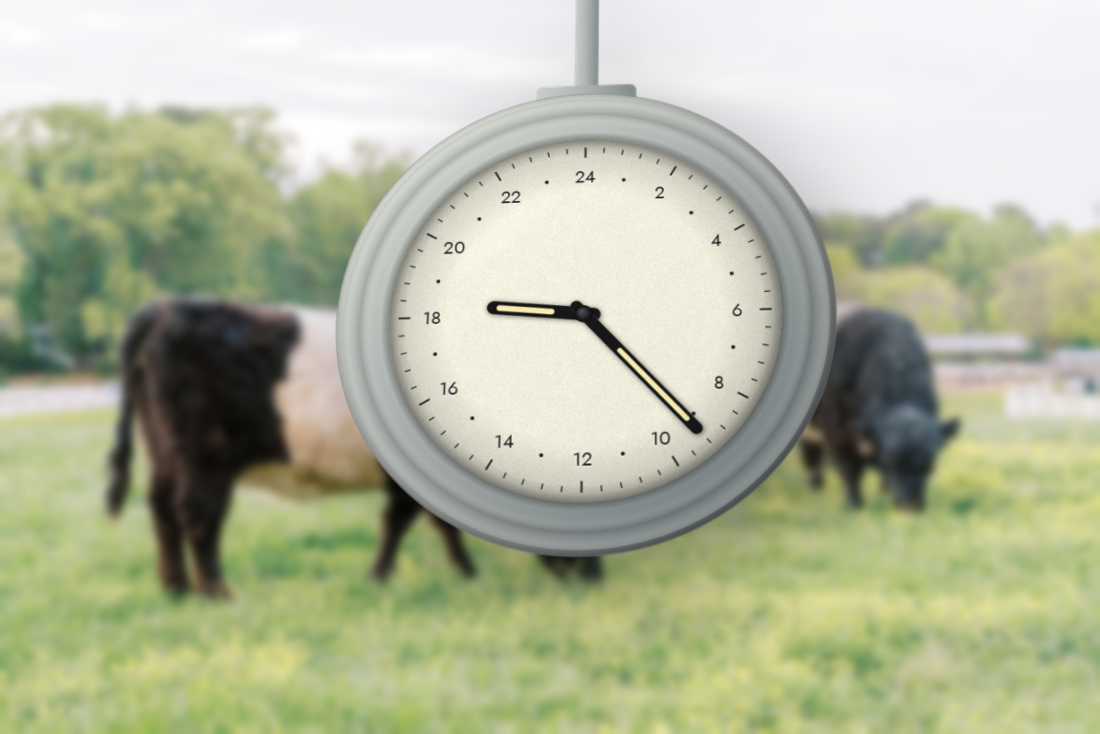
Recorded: 18.23
